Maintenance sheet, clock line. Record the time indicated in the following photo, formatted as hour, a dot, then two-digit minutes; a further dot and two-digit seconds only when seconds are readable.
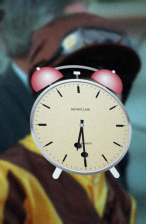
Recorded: 6.30
